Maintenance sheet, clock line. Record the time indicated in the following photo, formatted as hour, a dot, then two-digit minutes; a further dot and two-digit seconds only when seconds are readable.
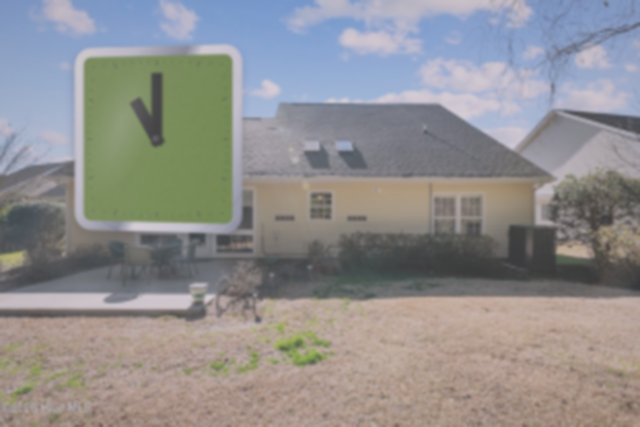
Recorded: 11.00
